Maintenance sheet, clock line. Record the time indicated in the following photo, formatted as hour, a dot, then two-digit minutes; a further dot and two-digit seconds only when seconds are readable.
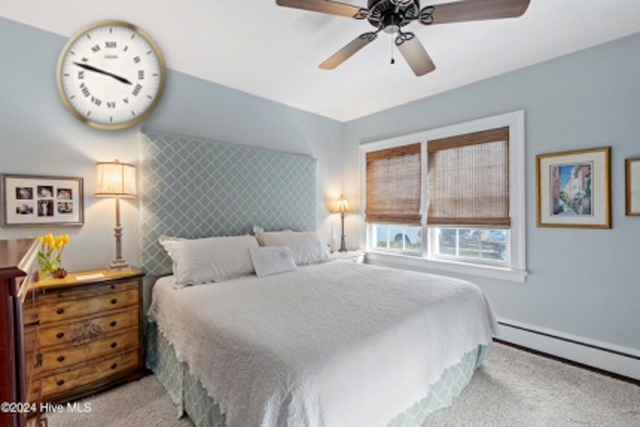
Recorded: 3.48
